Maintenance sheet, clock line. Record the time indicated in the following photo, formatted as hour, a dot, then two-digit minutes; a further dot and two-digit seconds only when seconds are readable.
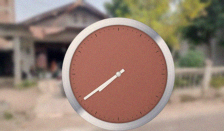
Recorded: 7.39
